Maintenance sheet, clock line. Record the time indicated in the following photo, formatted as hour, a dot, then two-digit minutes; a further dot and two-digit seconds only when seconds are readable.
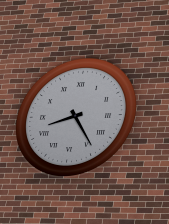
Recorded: 8.24
